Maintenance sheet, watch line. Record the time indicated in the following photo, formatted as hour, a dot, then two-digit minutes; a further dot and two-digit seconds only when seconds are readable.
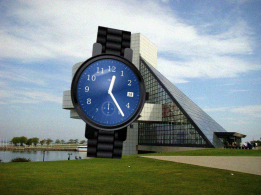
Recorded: 12.24
